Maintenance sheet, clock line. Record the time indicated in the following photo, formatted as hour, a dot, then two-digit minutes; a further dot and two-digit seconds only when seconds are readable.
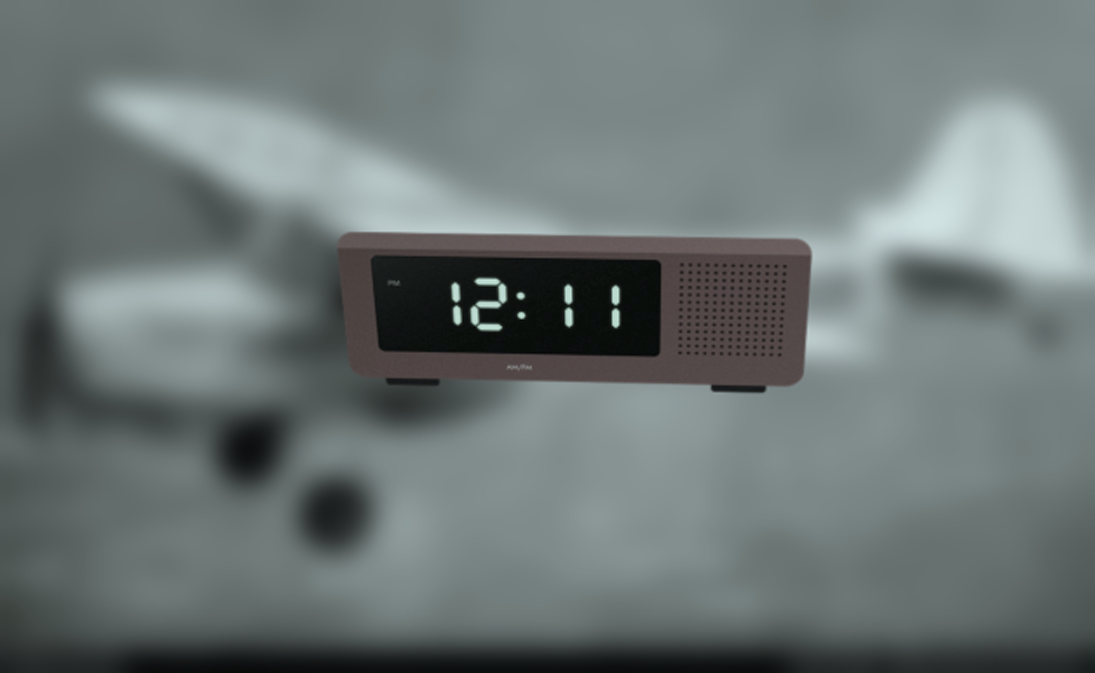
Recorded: 12.11
